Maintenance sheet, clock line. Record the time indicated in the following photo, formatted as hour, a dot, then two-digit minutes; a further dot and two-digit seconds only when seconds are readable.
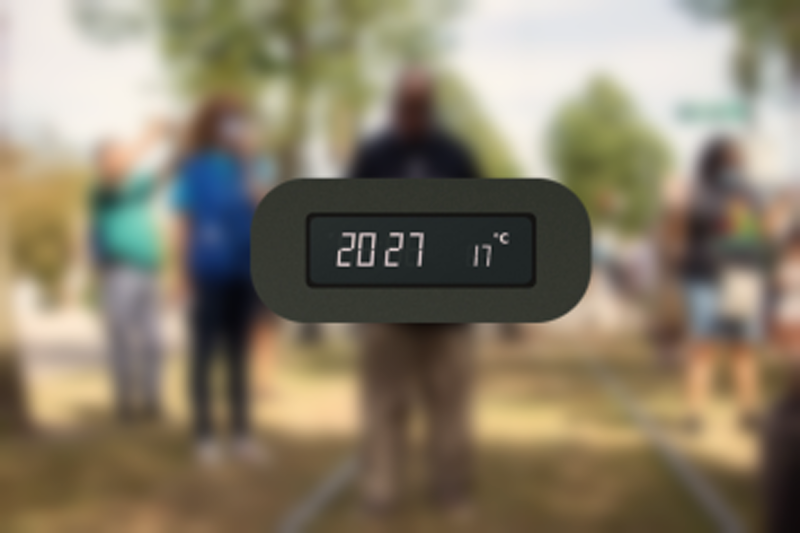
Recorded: 20.27
